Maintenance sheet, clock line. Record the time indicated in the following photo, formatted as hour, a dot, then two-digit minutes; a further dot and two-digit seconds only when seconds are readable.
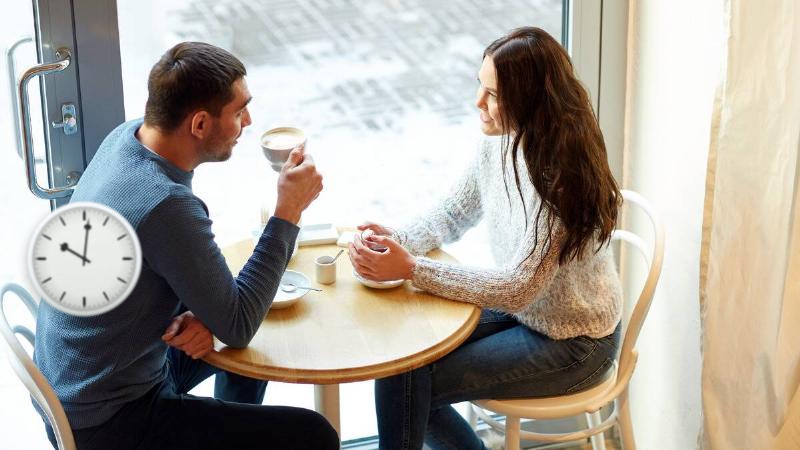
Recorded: 10.01
